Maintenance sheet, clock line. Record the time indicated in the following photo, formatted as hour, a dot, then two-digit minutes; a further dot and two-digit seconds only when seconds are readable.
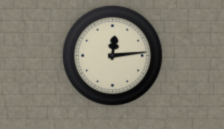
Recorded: 12.14
